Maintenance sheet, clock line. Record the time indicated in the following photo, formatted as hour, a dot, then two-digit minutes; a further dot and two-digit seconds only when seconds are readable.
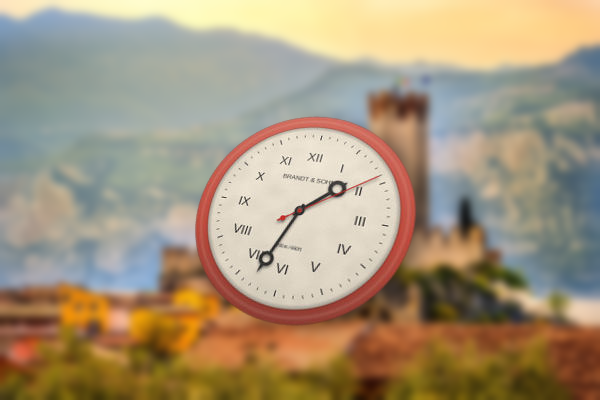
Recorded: 1.33.09
